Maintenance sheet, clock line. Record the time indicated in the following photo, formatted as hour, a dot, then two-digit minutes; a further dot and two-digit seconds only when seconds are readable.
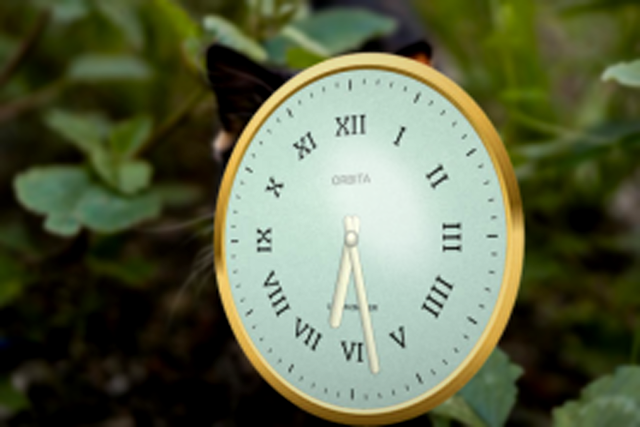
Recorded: 6.28
